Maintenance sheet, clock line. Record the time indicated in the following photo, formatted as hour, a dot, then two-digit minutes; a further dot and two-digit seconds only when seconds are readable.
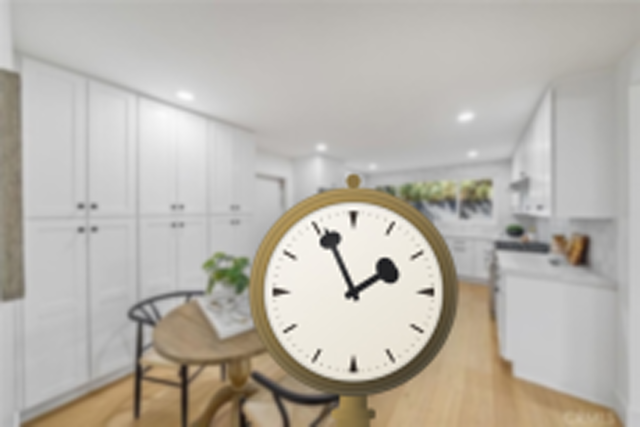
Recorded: 1.56
